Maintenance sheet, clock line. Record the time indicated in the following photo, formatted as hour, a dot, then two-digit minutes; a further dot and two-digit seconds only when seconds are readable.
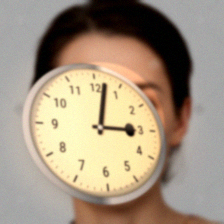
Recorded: 3.02
